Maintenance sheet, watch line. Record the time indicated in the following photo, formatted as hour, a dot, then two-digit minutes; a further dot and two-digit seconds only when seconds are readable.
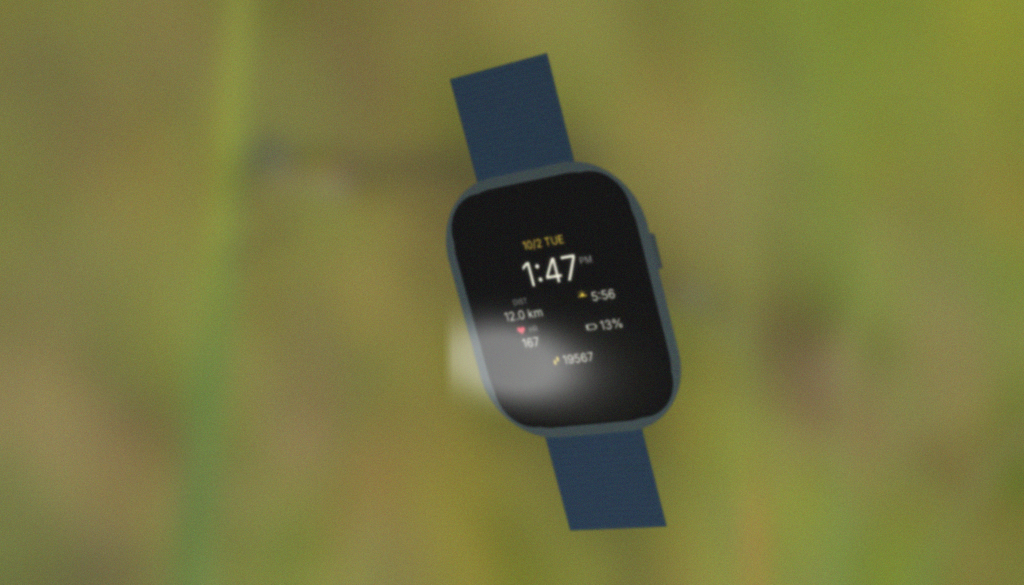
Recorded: 1.47
